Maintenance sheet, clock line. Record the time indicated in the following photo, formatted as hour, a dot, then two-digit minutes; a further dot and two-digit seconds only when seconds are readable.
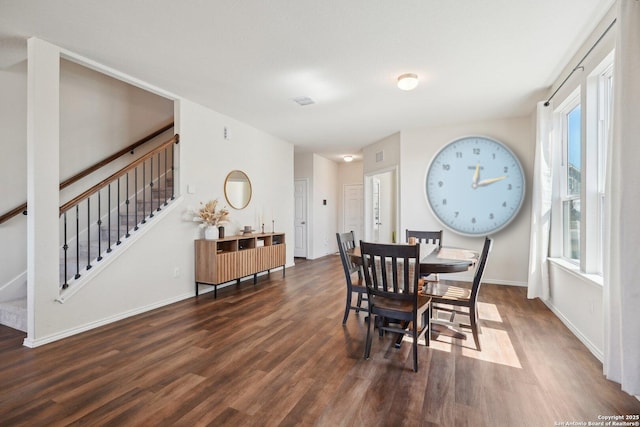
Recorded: 12.12
